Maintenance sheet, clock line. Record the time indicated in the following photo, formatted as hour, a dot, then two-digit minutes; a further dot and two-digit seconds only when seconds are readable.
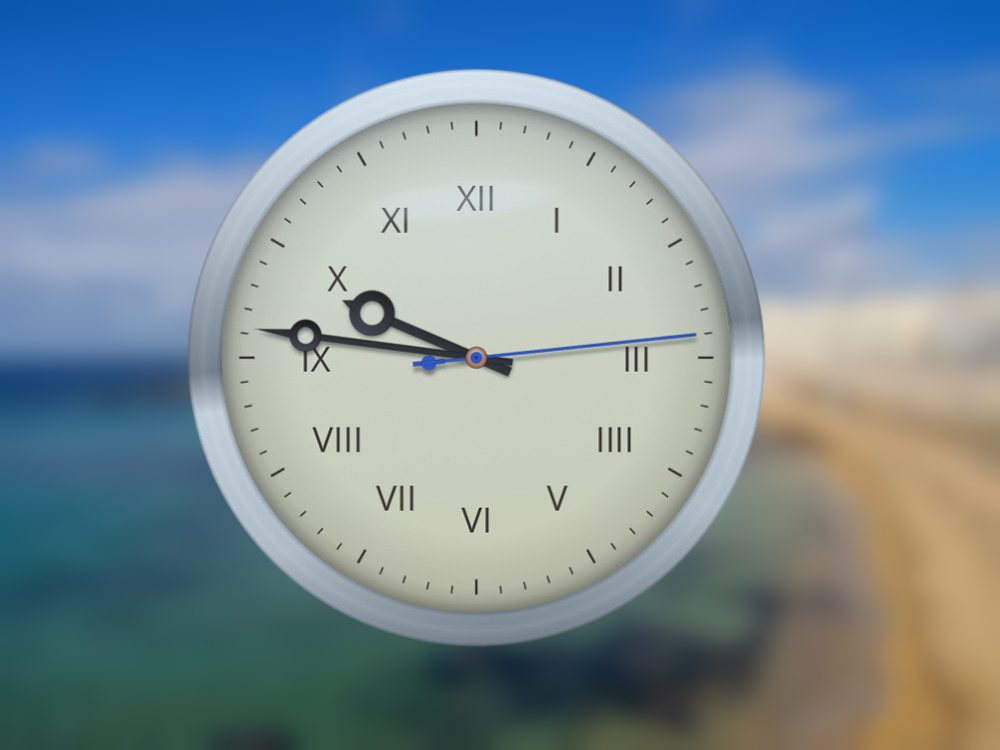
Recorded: 9.46.14
